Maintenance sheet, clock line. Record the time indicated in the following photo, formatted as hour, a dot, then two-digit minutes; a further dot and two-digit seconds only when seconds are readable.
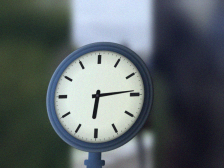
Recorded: 6.14
